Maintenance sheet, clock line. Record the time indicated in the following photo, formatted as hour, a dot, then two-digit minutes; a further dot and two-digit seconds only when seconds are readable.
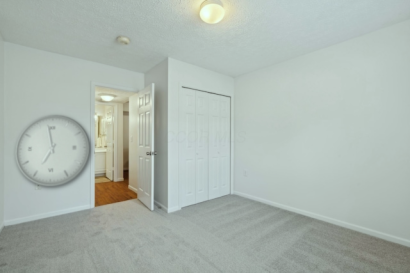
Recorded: 6.58
